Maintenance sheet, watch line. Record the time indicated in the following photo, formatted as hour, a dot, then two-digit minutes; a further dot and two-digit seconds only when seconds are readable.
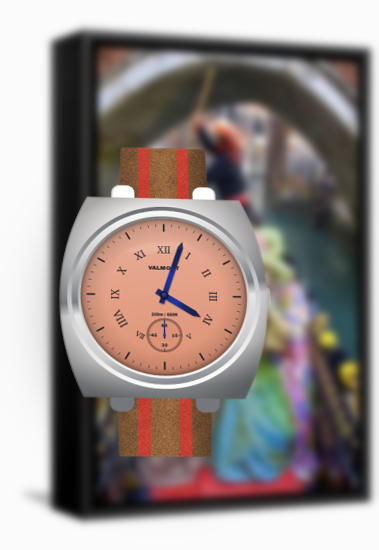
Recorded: 4.03
